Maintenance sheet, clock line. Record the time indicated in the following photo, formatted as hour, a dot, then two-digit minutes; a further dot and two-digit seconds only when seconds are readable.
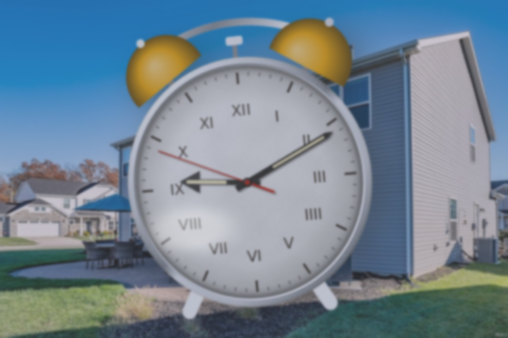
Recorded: 9.10.49
